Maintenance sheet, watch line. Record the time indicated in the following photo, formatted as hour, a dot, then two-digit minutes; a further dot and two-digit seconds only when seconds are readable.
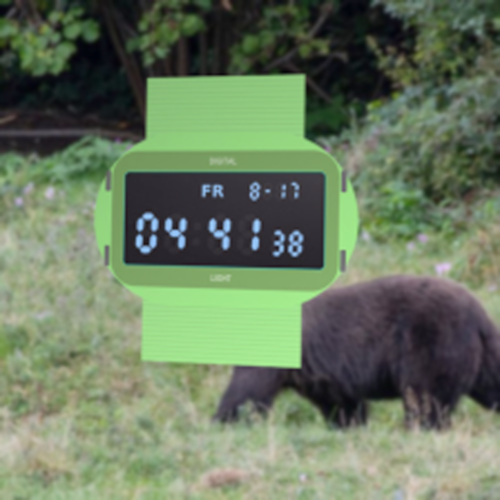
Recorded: 4.41.38
